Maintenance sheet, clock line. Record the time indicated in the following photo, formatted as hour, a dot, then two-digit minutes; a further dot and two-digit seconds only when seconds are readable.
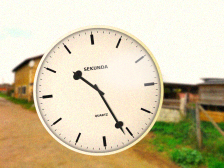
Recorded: 10.26
